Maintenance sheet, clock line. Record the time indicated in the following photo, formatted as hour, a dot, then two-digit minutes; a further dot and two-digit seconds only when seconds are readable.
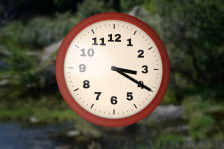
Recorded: 3.20
